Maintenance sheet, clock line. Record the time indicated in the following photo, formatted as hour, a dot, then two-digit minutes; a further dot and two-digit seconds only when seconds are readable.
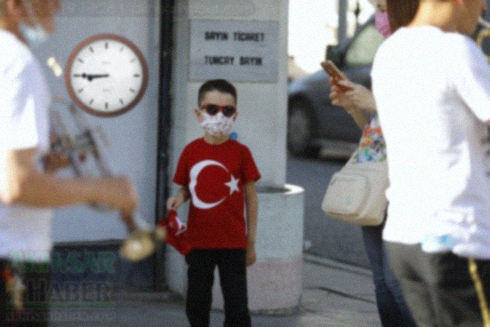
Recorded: 8.45
